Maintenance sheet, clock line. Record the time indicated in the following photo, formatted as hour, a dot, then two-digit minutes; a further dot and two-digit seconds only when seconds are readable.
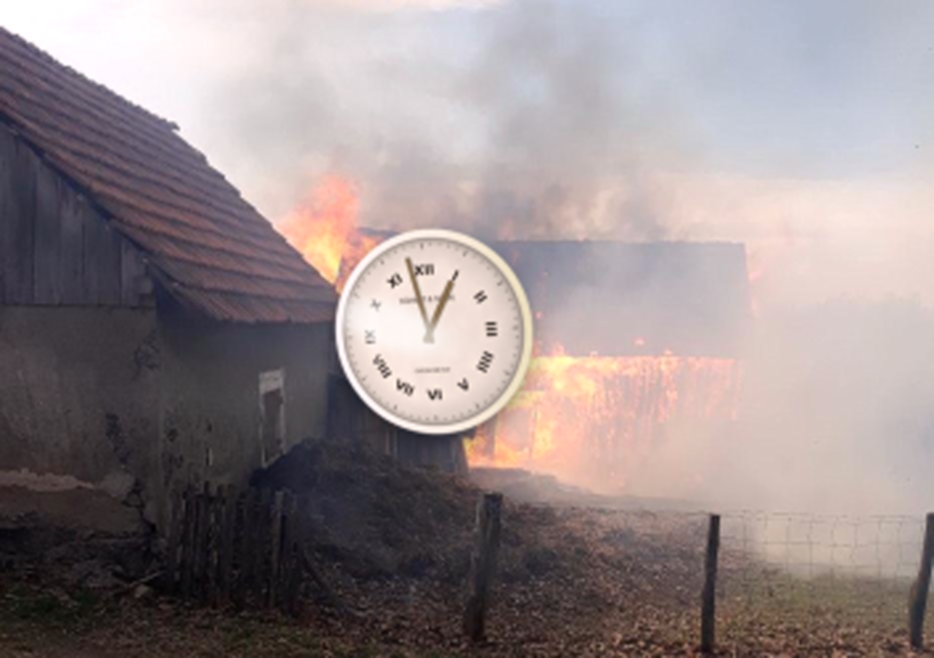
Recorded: 12.58
